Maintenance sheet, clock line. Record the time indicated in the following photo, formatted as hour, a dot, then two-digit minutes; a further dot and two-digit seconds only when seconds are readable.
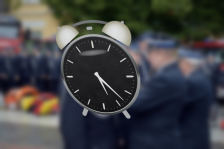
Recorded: 5.23
